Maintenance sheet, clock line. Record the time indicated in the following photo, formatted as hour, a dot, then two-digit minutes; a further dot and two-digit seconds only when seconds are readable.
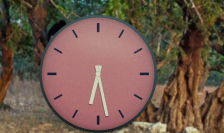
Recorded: 6.28
